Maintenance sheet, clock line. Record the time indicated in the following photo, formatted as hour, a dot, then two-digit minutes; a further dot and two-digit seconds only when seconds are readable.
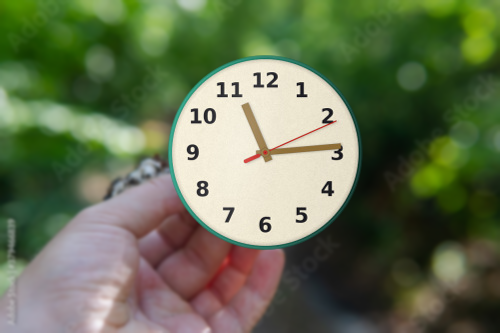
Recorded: 11.14.11
